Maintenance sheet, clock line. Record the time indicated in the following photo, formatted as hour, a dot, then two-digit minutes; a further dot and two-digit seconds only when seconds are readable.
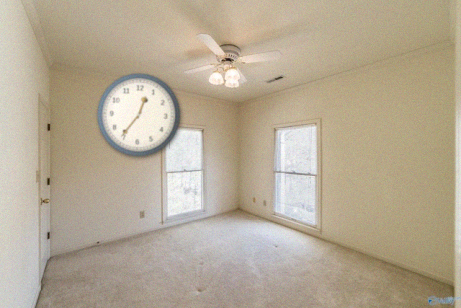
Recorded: 12.36
